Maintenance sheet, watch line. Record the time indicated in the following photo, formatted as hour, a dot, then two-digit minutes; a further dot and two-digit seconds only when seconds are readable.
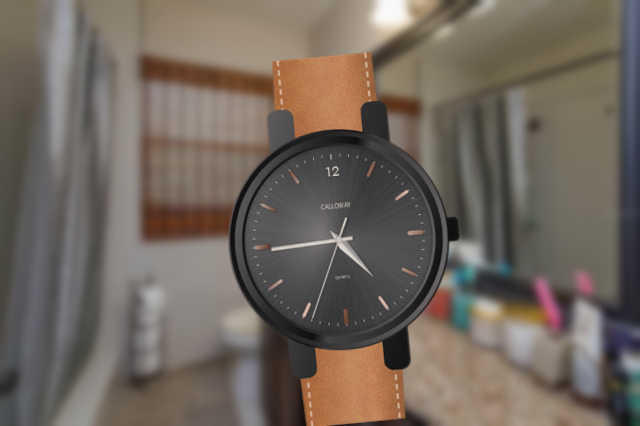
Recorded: 4.44.34
